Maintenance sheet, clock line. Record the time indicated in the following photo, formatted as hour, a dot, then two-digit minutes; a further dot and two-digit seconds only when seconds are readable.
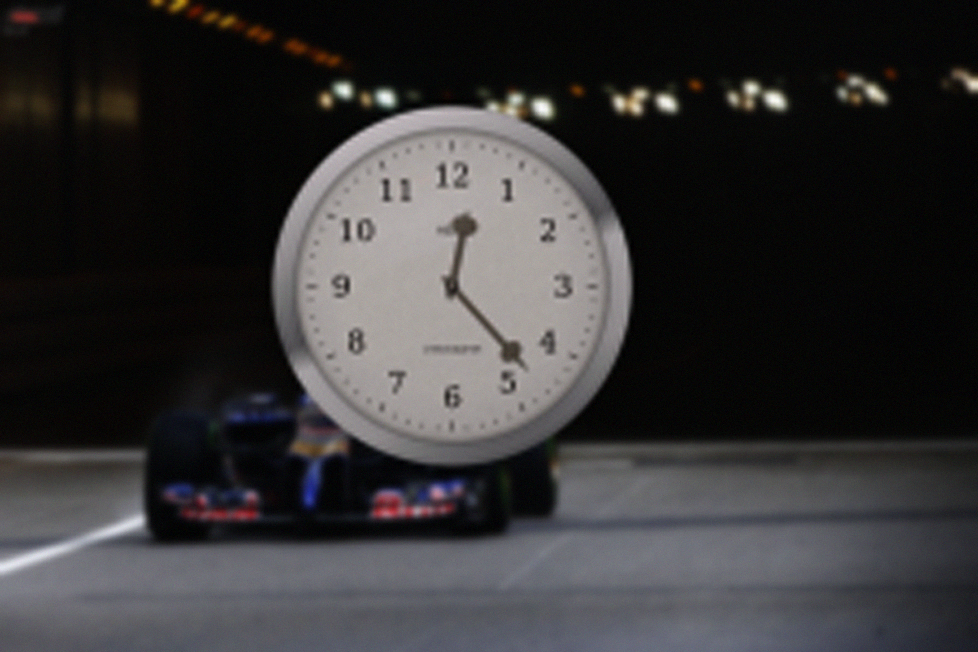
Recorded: 12.23
